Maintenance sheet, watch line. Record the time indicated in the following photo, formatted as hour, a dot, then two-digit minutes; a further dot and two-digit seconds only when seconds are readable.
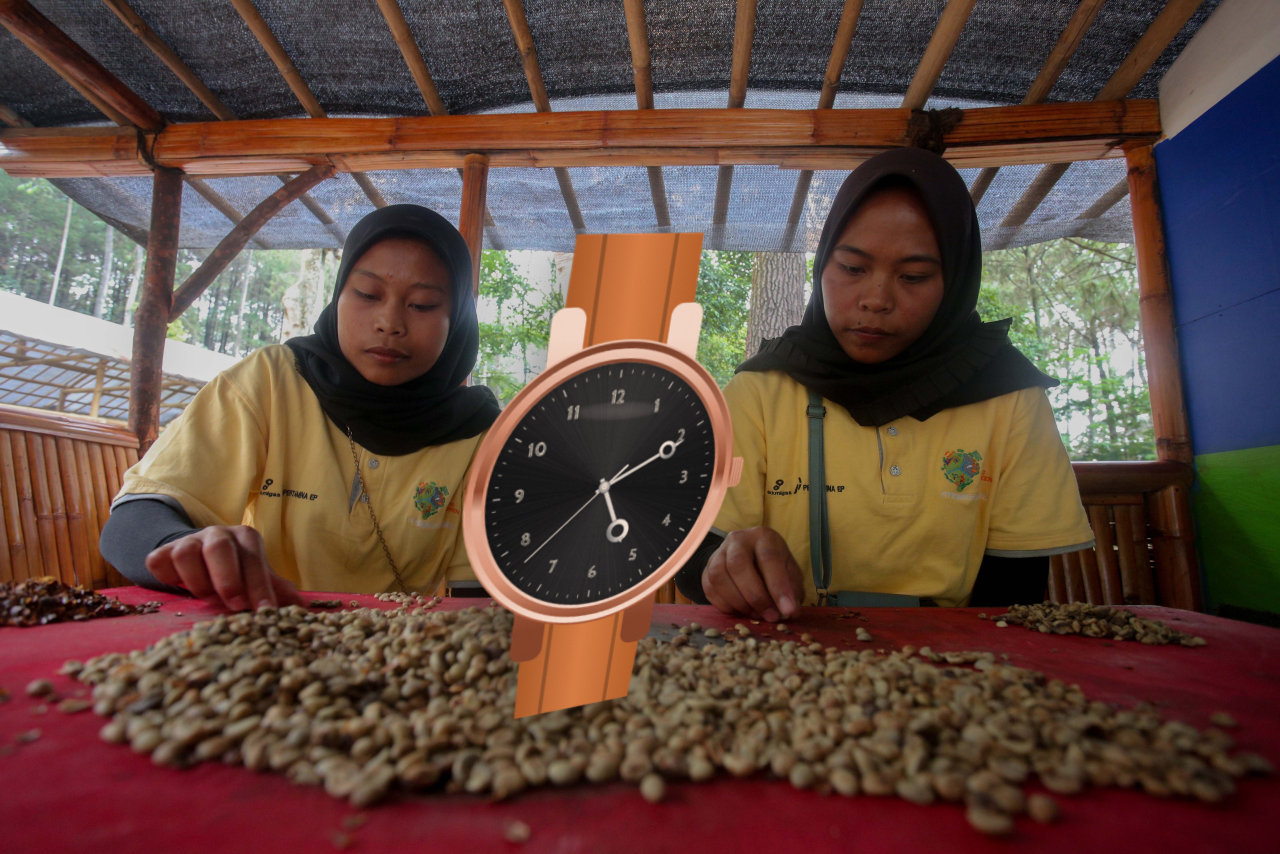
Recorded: 5.10.38
